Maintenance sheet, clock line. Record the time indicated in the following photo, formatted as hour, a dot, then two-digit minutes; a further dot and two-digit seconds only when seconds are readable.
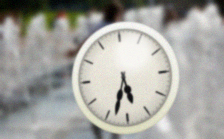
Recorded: 5.33
